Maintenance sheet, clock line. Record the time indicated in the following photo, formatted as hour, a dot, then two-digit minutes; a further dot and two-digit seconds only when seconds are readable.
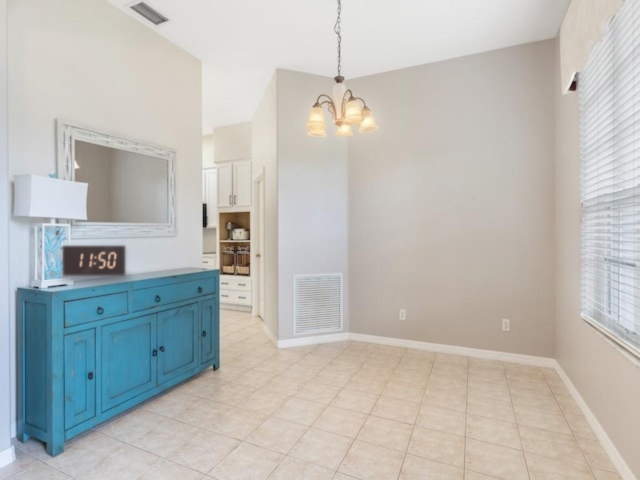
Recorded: 11.50
